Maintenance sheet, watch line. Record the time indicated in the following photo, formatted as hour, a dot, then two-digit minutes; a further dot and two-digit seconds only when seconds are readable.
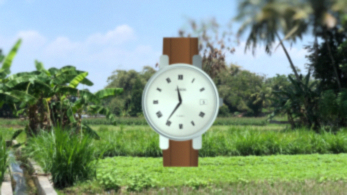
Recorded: 11.36
